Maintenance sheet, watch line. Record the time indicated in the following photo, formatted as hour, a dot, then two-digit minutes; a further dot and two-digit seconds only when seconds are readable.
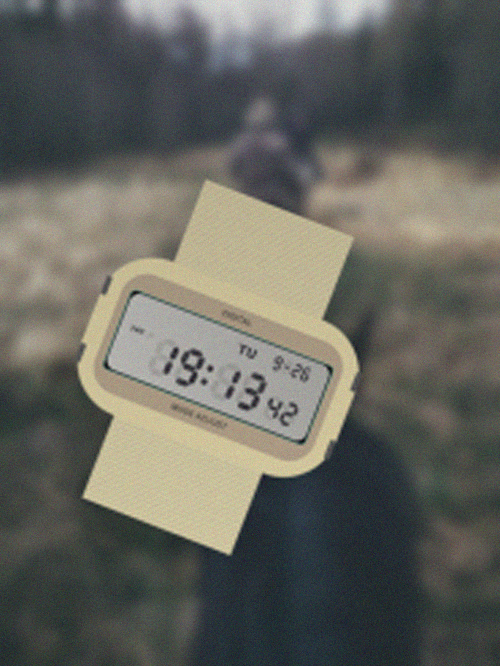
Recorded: 19.13.42
